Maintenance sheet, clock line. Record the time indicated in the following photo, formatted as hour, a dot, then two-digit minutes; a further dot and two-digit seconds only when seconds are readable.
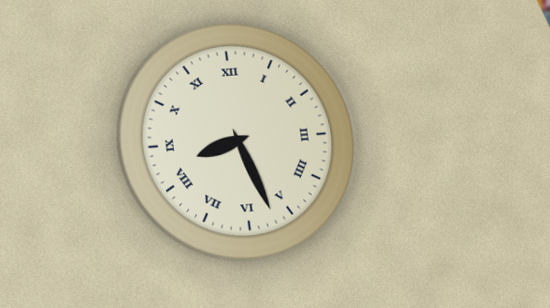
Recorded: 8.27
